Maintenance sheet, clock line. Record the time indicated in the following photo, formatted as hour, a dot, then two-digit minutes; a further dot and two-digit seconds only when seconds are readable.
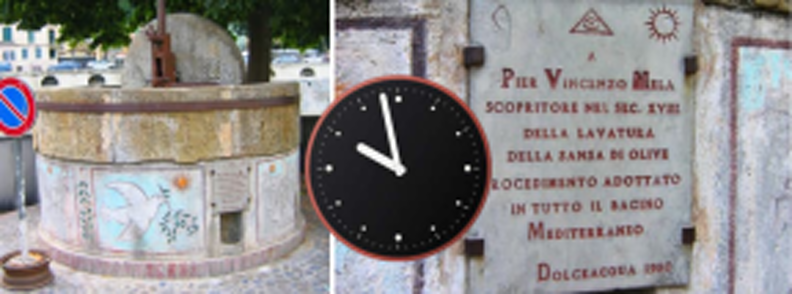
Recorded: 9.58
